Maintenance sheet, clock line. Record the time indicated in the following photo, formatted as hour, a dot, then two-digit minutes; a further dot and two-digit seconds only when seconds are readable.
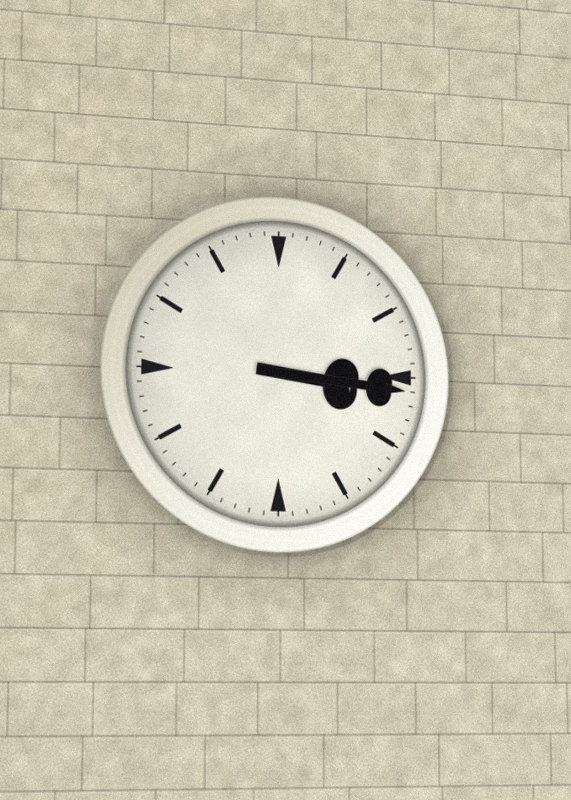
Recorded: 3.16
